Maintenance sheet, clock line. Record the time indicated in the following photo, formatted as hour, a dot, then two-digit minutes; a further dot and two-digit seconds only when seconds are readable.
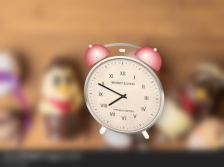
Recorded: 7.49
